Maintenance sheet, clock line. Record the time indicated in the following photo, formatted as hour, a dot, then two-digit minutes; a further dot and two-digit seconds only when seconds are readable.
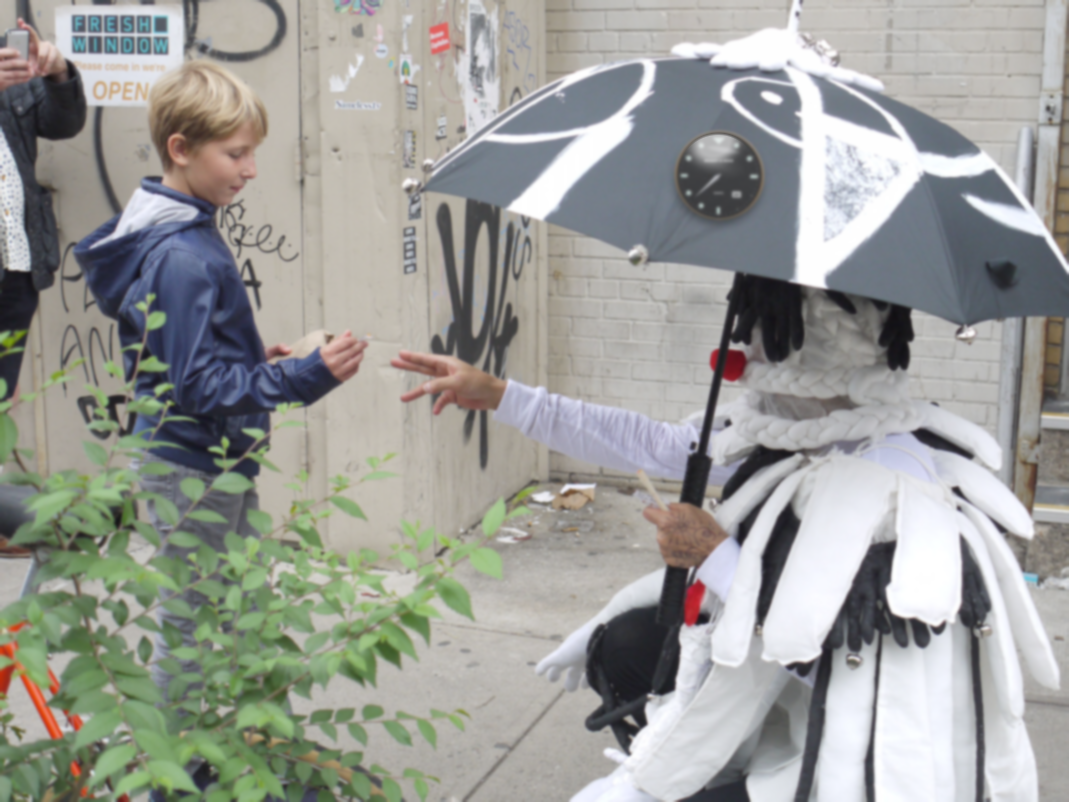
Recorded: 7.38
